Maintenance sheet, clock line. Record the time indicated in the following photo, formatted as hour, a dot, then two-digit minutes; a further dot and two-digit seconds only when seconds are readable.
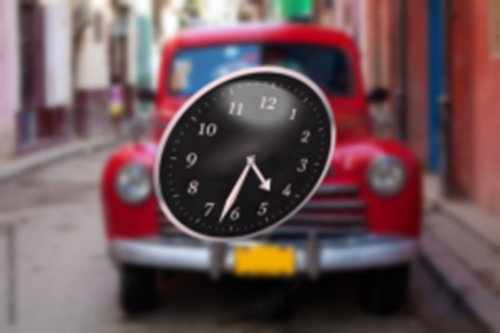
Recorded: 4.32
